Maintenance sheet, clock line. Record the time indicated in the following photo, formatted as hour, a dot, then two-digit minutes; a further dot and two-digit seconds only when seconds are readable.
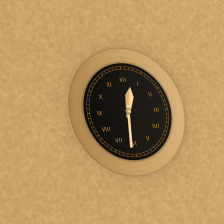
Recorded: 12.31
